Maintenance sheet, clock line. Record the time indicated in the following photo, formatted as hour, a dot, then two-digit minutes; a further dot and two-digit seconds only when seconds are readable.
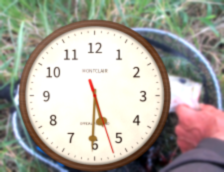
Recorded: 5.30.27
